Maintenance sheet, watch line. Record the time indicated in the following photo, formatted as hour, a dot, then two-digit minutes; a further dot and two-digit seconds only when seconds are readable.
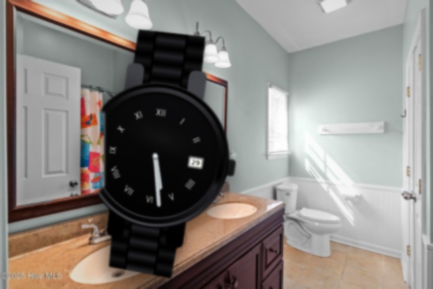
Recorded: 5.28
